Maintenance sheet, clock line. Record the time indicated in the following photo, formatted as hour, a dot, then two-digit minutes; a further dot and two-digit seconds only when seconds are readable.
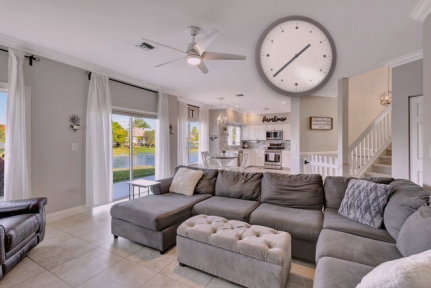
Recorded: 1.38
